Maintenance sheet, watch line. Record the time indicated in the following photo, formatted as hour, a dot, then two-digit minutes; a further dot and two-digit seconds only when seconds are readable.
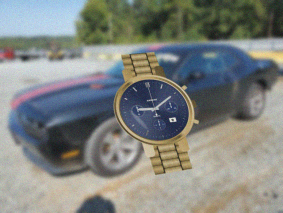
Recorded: 9.10
